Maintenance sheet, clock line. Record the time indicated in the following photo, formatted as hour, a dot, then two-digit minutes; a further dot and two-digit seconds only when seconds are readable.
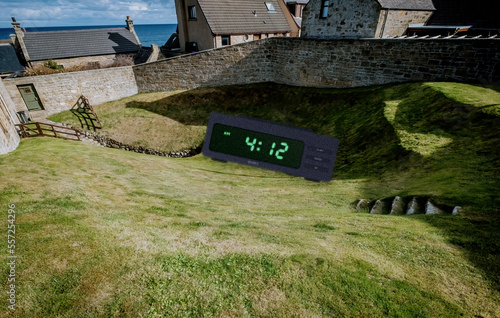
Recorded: 4.12
